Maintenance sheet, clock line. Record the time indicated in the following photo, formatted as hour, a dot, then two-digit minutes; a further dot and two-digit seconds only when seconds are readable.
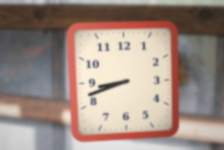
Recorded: 8.42
